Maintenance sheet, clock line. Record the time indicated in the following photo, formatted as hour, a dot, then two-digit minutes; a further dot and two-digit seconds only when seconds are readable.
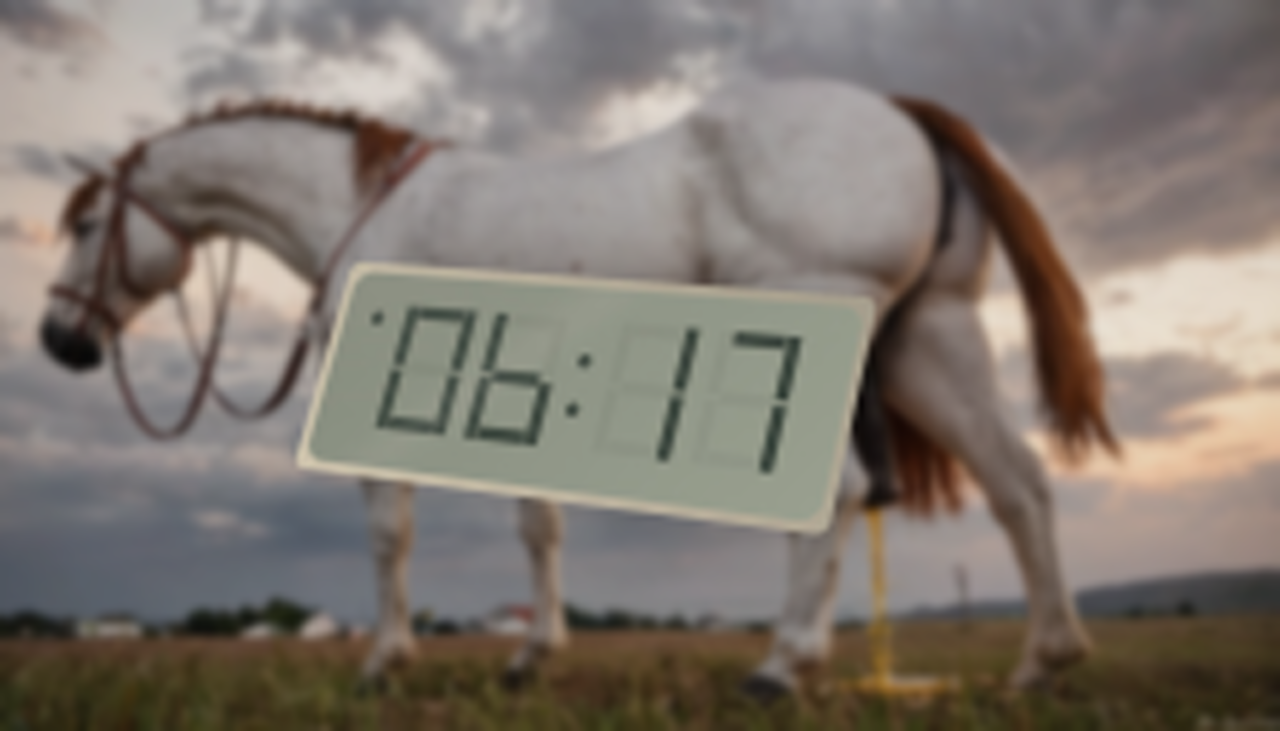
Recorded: 6.17
